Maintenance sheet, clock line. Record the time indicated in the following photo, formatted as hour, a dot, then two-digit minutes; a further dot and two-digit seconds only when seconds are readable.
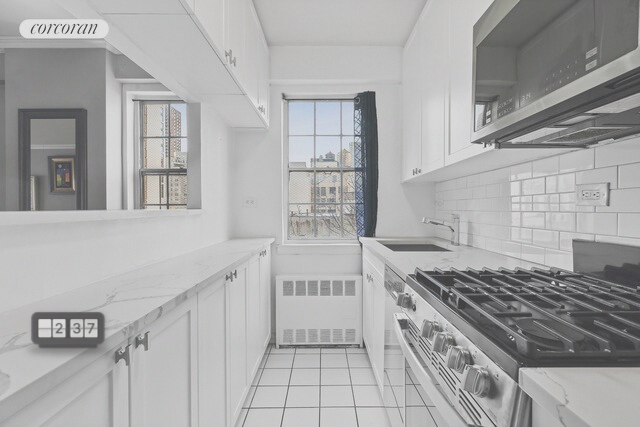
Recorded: 2.37
